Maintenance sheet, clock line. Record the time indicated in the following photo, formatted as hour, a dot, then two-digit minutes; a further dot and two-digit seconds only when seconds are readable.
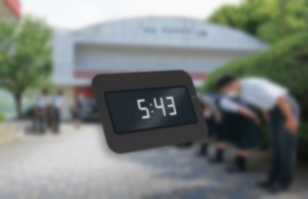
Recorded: 5.43
